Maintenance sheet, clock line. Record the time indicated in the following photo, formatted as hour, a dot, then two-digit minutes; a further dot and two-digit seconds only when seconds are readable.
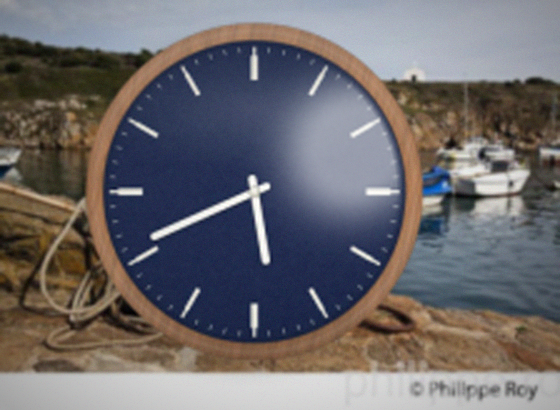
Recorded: 5.41
